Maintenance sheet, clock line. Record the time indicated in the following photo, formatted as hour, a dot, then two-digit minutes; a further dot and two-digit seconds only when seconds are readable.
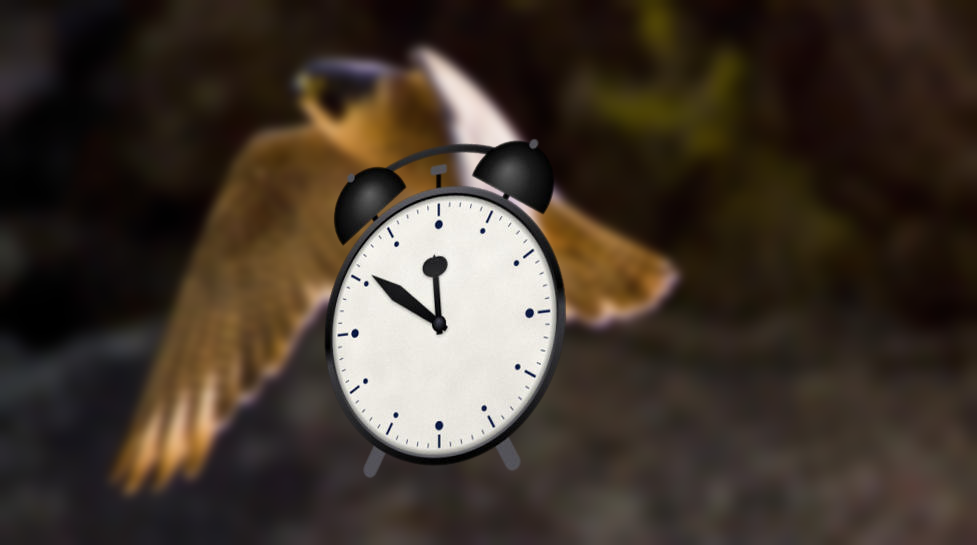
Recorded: 11.51
